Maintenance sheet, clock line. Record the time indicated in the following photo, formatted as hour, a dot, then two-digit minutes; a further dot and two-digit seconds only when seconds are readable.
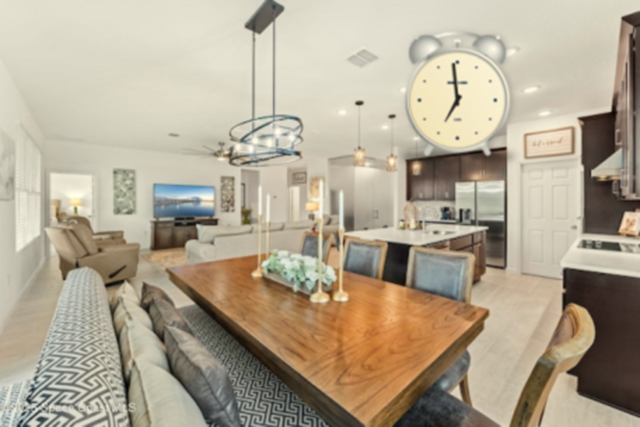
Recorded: 6.59
